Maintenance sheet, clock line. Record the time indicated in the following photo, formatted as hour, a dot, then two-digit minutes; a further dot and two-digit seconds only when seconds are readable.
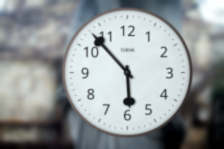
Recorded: 5.53
